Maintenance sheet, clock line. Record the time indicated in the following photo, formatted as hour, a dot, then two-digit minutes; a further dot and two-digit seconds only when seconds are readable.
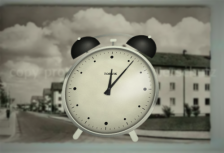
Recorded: 12.06
